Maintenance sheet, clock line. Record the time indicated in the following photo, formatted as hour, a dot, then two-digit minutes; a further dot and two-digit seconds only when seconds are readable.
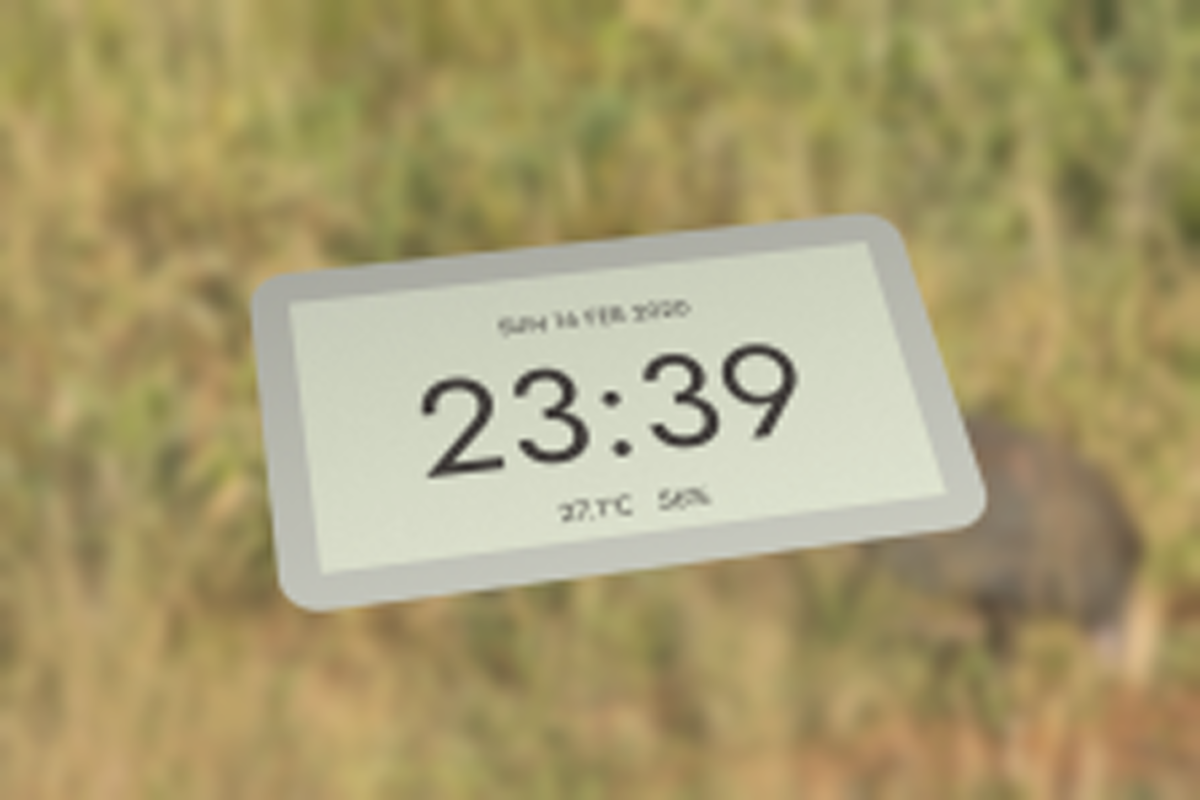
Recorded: 23.39
